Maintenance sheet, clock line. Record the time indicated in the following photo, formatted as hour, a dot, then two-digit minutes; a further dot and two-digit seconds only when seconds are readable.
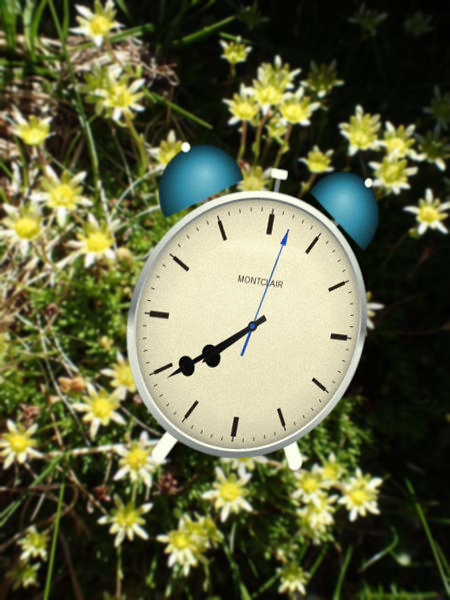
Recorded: 7.39.02
